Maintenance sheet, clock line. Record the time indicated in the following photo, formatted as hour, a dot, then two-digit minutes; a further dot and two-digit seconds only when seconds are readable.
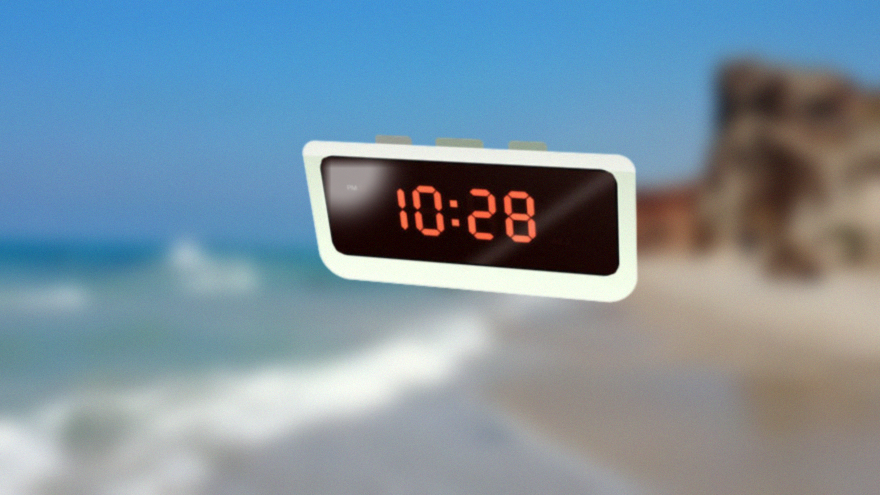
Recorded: 10.28
